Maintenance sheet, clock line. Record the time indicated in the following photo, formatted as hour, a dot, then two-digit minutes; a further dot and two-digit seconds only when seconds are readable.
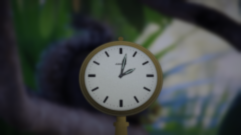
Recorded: 2.02
